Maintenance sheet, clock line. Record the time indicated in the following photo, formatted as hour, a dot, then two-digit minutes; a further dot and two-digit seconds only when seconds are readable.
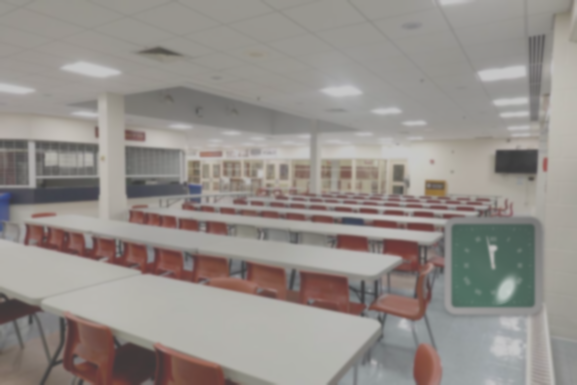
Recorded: 11.58
